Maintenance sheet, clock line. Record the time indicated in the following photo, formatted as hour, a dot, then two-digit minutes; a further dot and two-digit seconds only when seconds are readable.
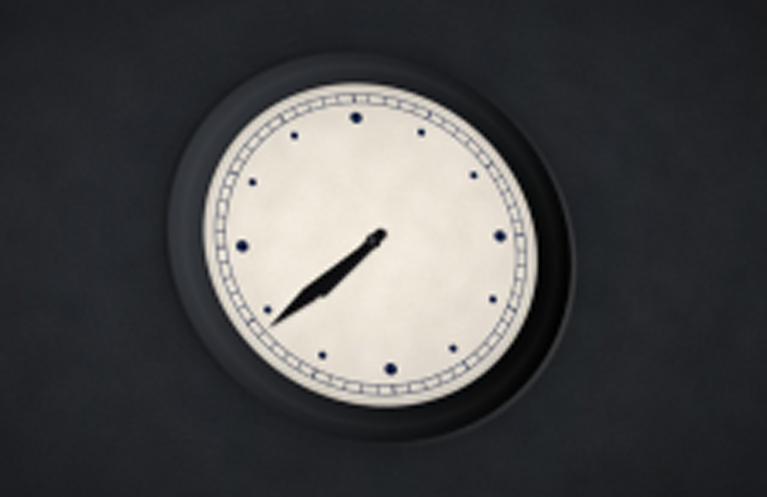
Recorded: 7.39
